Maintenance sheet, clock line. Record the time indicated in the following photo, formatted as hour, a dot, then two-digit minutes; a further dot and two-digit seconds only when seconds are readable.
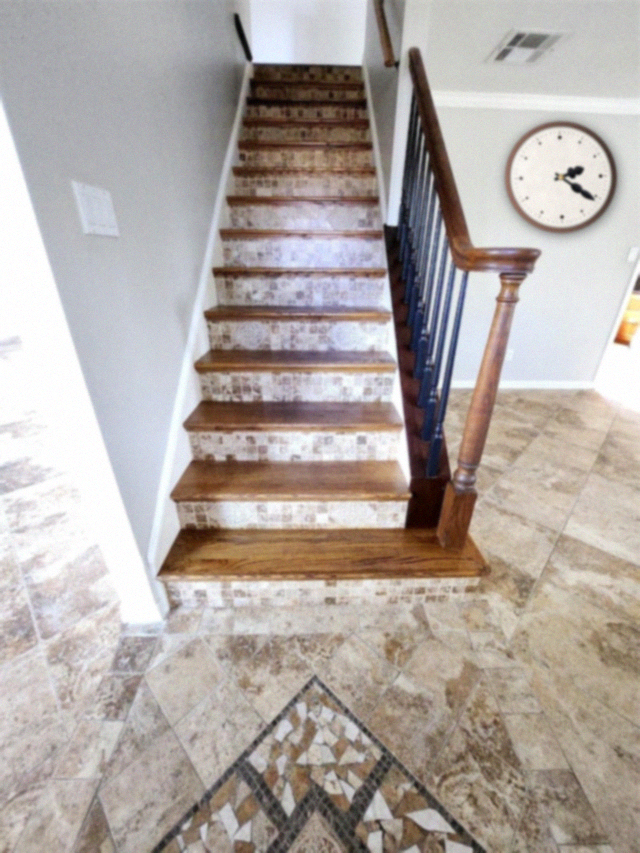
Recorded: 2.21
